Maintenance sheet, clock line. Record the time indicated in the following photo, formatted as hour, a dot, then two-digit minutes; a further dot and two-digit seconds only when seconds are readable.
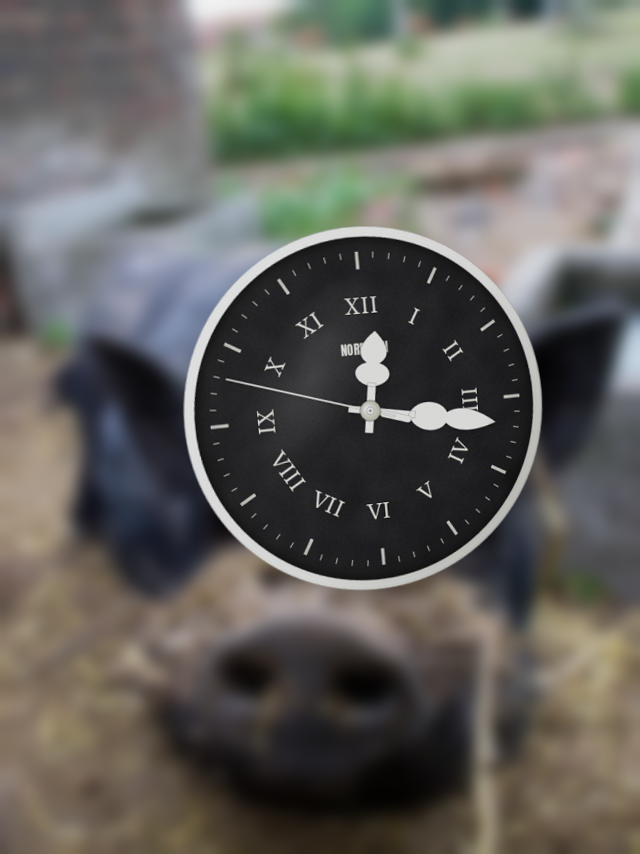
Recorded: 12.16.48
